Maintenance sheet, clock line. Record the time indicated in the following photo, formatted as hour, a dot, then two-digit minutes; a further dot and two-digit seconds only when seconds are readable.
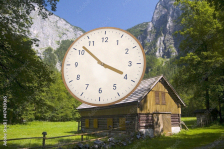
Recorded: 3.52
